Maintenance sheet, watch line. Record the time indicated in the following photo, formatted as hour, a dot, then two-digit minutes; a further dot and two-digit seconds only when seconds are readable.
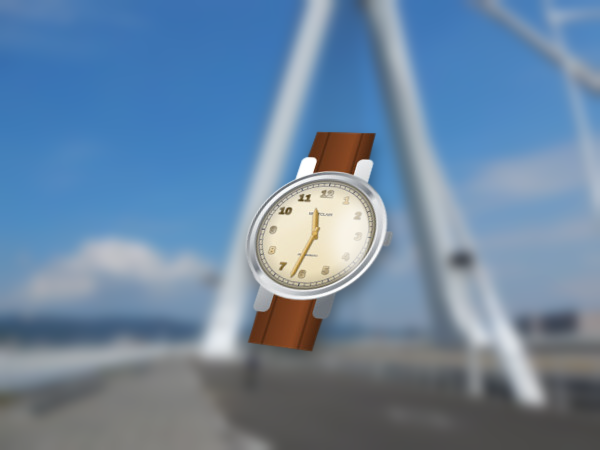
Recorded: 11.32
